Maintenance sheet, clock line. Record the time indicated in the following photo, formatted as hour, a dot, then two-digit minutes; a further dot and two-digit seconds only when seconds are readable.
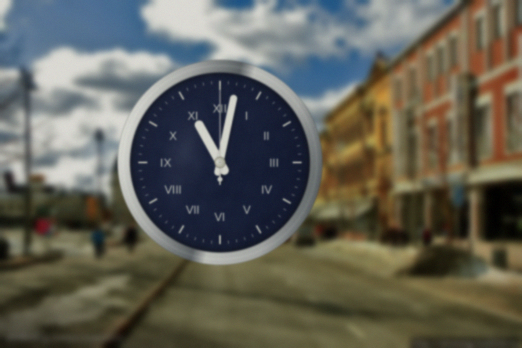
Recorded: 11.02.00
